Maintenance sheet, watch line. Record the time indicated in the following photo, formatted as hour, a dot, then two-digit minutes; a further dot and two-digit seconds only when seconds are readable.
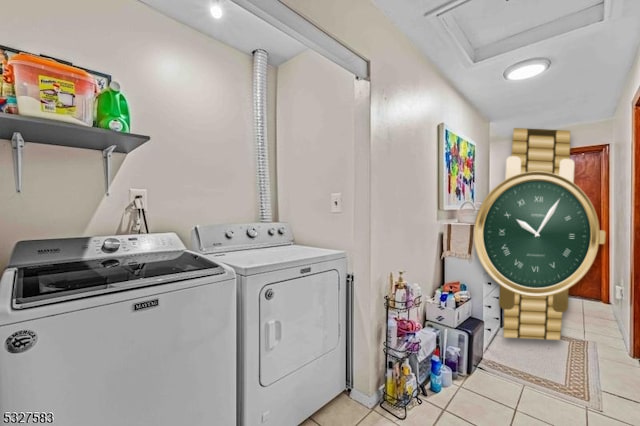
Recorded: 10.05
